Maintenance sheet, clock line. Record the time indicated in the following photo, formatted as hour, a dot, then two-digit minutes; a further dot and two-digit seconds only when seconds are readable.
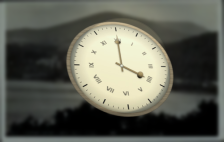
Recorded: 4.00
